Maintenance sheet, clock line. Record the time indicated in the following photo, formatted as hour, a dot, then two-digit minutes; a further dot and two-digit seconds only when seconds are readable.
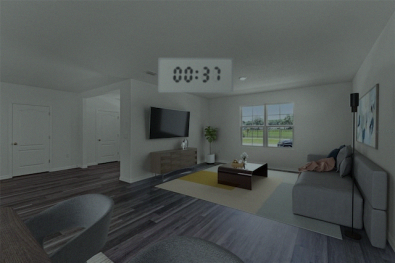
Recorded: 0.37
